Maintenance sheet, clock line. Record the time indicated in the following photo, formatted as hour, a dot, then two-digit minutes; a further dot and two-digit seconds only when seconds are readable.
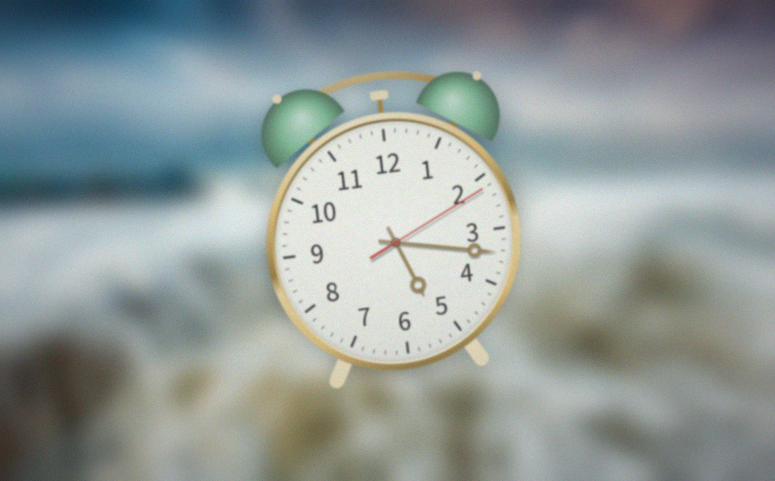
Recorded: 5.17.11
